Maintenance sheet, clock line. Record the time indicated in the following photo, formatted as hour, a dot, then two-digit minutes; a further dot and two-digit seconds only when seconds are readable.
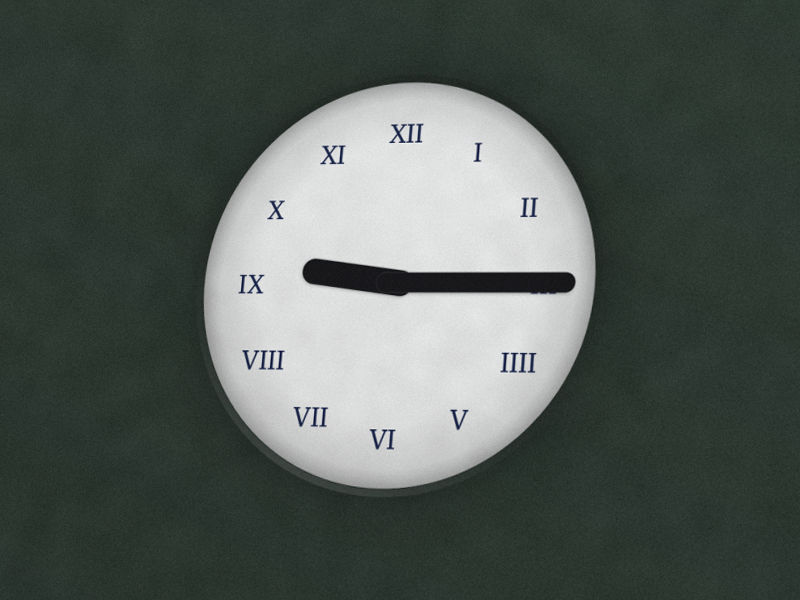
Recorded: 9.15
